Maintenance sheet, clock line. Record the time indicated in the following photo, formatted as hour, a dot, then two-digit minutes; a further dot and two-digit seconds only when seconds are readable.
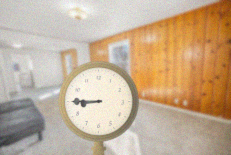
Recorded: 8.45
